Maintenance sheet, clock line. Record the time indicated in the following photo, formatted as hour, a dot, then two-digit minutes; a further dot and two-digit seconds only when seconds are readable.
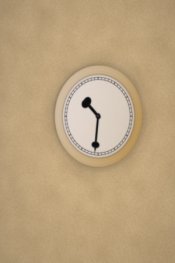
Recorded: 10.31
